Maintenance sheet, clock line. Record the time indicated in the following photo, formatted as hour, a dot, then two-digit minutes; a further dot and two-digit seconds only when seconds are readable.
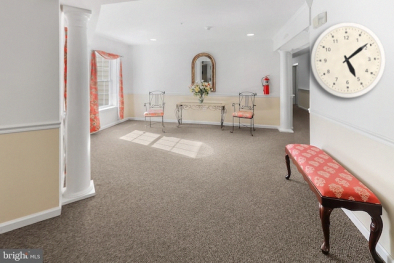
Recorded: 5.09
